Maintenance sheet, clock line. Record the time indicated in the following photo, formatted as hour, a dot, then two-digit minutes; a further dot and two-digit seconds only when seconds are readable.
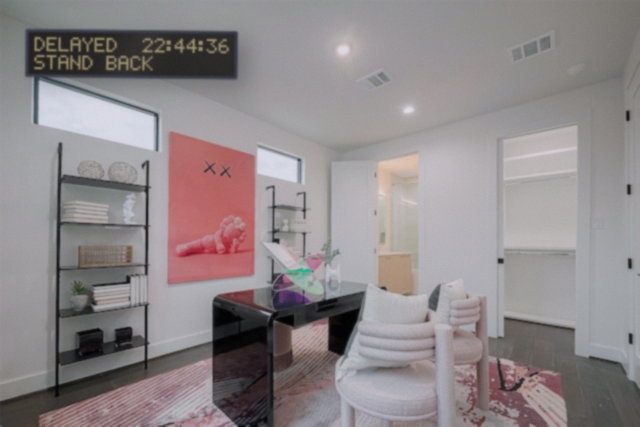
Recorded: 22.44.36
